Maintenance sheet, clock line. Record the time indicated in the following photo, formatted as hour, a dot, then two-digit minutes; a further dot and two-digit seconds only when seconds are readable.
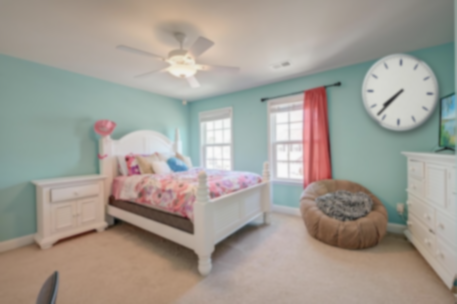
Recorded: 7.37
